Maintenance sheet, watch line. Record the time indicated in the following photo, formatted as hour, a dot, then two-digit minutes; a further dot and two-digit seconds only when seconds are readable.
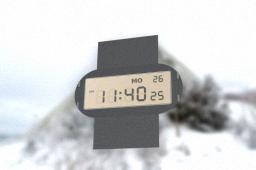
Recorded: 11.40.25
